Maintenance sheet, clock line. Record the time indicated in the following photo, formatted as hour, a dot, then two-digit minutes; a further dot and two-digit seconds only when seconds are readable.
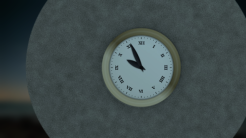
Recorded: 9.56
